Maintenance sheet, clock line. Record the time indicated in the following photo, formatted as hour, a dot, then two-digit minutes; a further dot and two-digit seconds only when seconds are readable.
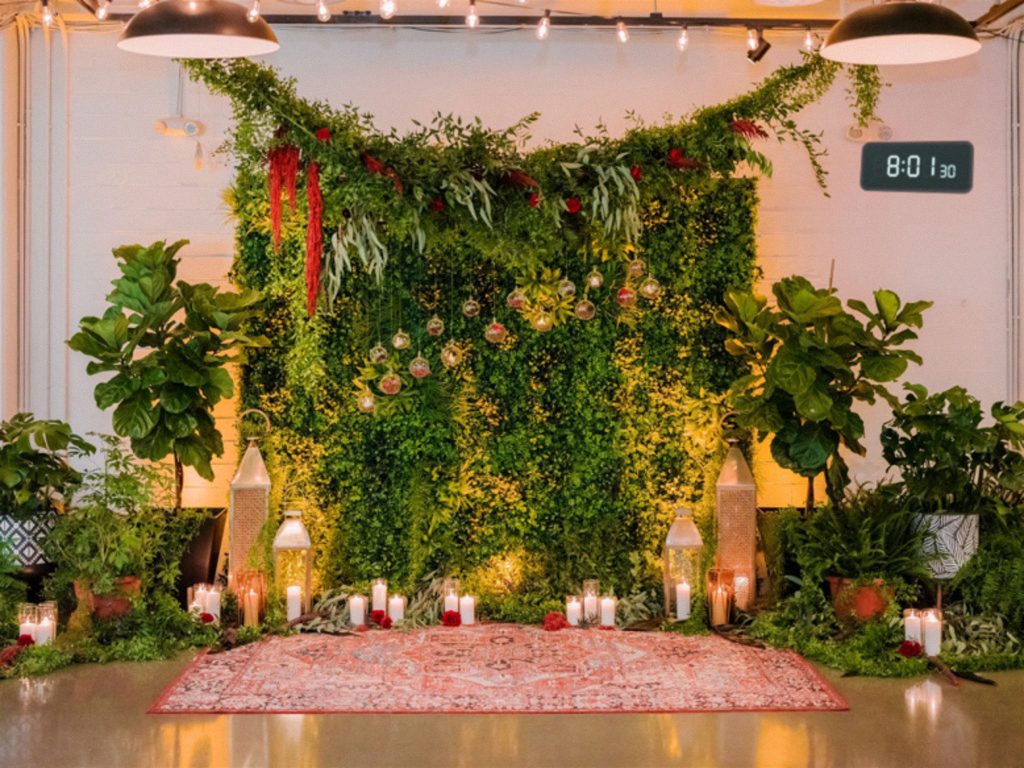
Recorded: 8.01.30
